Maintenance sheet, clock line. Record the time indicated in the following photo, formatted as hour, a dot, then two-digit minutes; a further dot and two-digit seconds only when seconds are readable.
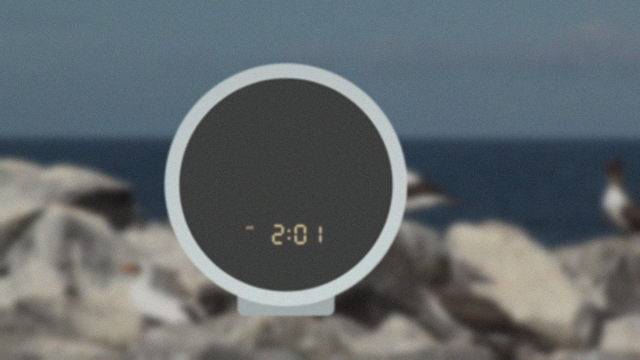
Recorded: 2.01
